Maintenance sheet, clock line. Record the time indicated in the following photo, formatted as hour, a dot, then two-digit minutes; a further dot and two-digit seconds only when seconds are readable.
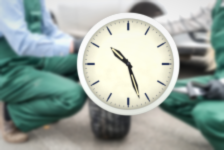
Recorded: 10.27
